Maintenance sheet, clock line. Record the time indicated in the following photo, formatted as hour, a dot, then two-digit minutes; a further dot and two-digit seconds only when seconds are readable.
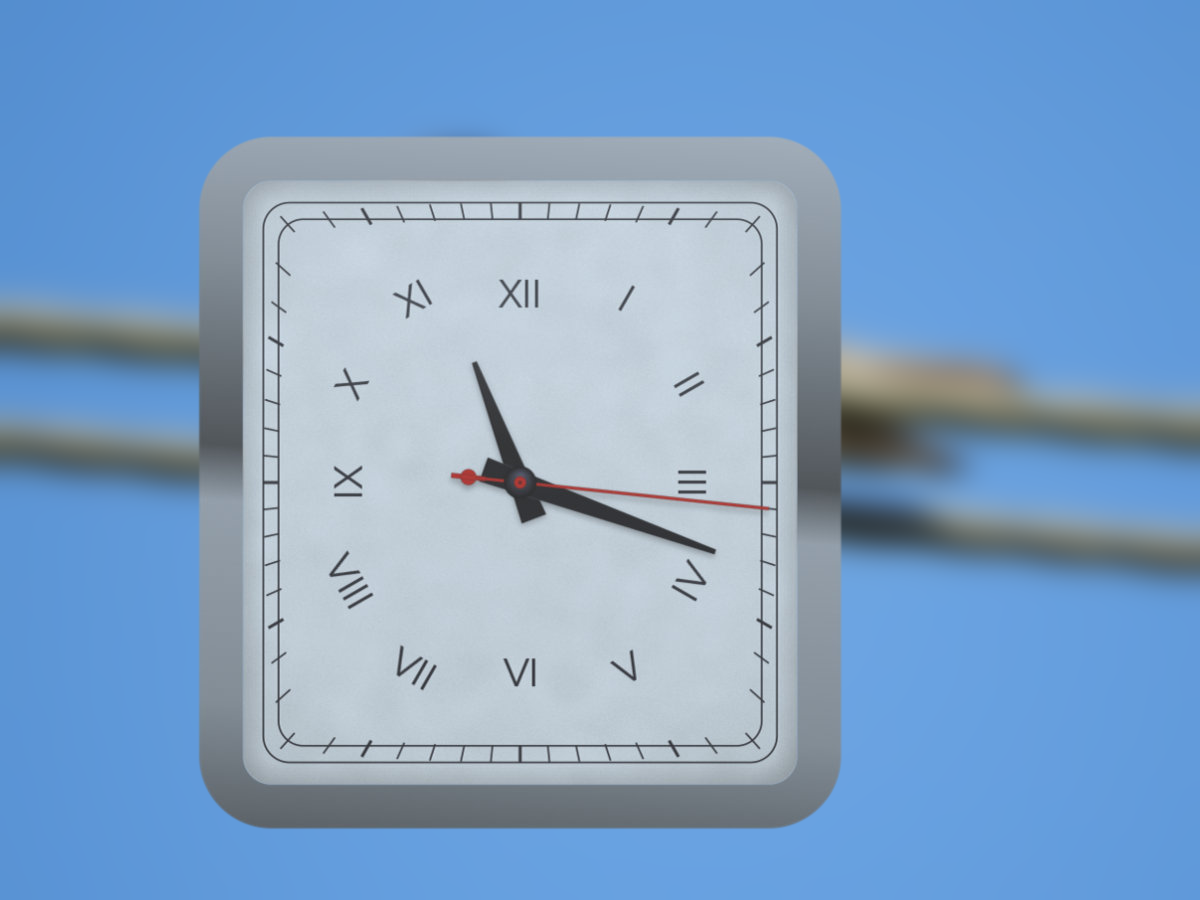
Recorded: 11.18.16
